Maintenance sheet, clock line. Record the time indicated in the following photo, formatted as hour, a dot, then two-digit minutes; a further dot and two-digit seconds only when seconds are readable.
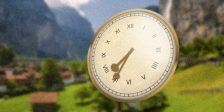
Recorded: 7.35
